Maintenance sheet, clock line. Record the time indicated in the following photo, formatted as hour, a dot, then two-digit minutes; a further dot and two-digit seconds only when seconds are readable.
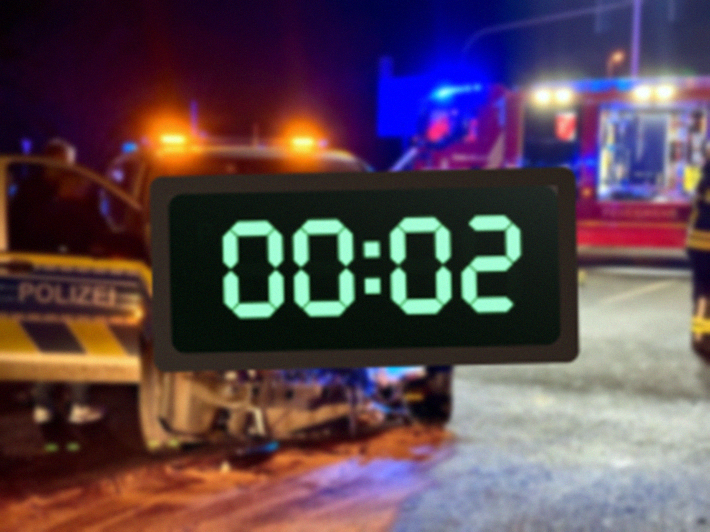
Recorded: 0.02
